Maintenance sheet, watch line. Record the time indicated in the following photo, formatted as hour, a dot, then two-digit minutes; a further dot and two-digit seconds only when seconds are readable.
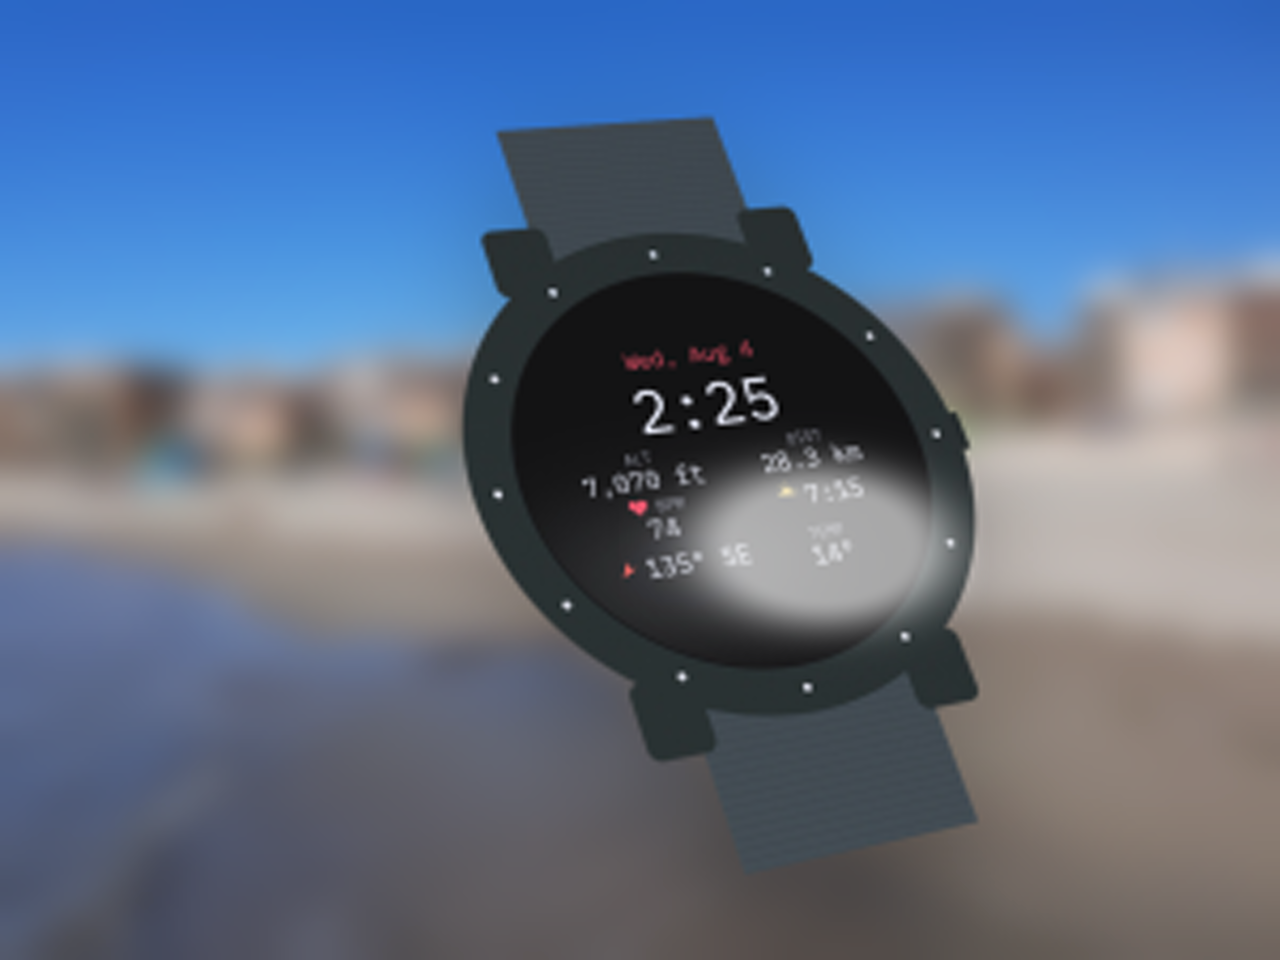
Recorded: 2.25
